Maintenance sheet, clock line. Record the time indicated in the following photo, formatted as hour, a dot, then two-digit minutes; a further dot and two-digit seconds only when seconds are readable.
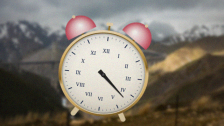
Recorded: 4.22
